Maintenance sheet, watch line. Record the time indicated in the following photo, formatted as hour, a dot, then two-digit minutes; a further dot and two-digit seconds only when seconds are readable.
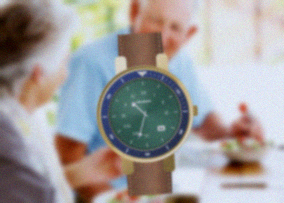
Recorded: 10.33
